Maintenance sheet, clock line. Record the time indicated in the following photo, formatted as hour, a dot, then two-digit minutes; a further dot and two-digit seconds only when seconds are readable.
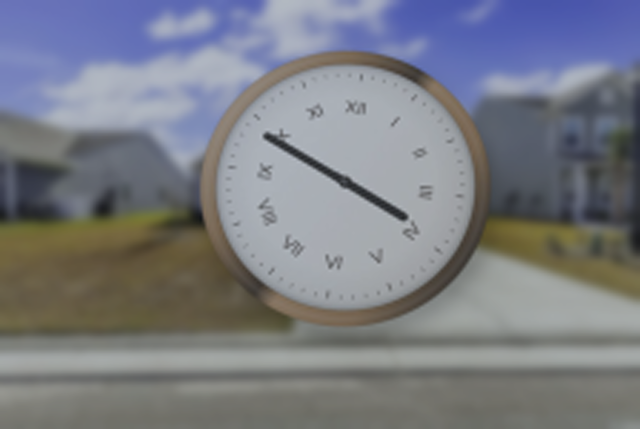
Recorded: 3.49
